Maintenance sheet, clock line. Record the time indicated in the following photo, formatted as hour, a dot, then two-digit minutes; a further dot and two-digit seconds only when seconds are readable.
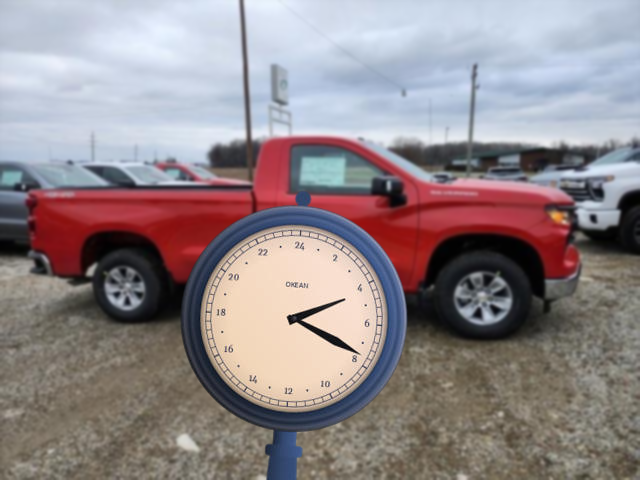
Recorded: 4.19
